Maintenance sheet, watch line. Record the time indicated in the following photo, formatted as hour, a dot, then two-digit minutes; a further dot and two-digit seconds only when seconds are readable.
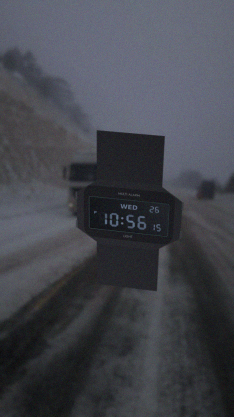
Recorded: 10.56.15
